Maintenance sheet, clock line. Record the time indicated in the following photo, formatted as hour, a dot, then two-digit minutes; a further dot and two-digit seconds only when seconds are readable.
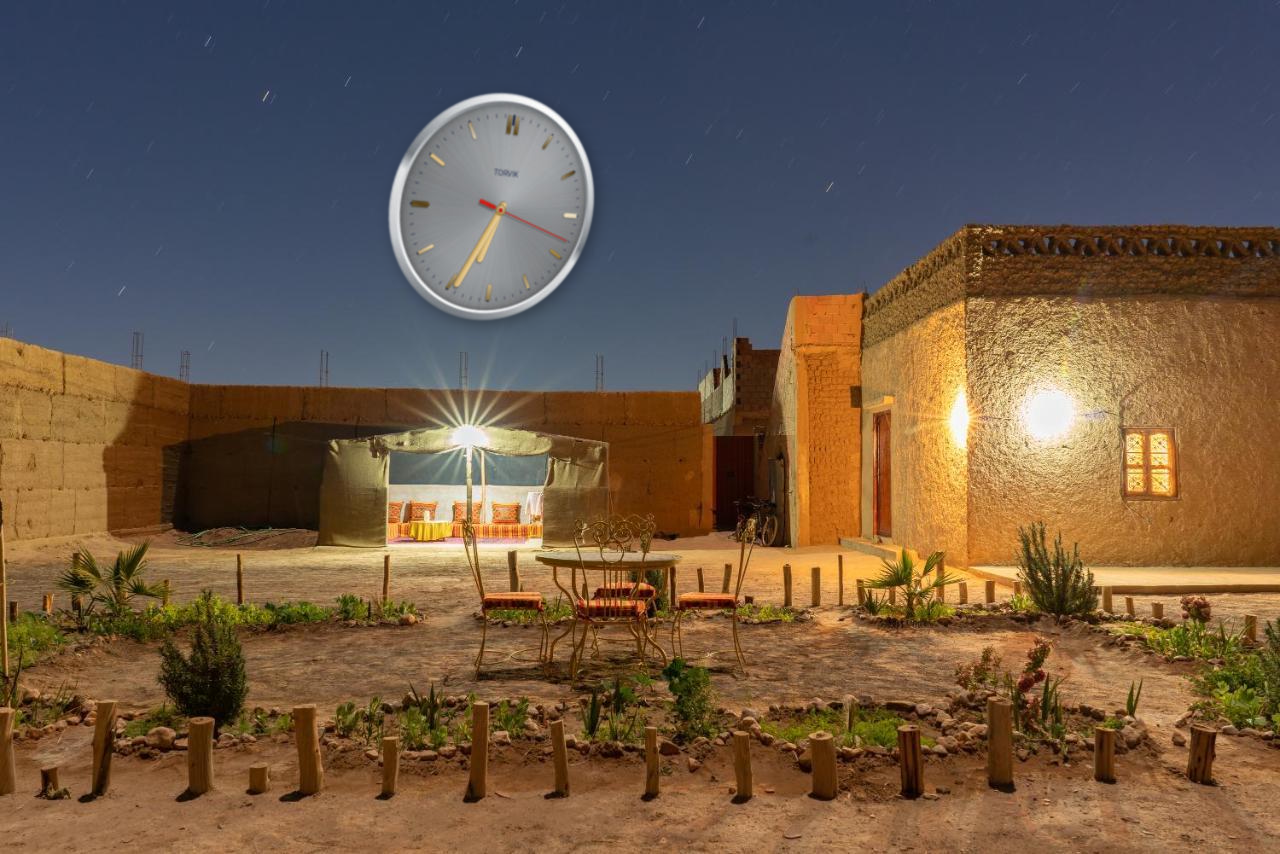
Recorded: 6.34.18
